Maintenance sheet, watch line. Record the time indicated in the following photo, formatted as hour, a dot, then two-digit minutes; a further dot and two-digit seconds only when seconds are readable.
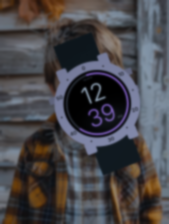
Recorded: 12.39
